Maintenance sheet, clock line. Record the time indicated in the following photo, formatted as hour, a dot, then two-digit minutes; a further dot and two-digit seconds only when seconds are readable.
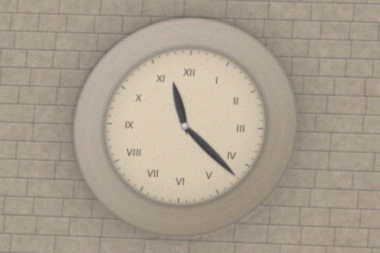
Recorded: 11.22
